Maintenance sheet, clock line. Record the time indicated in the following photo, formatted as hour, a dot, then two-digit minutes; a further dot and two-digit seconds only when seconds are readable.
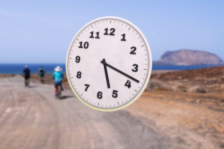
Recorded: 5.18
